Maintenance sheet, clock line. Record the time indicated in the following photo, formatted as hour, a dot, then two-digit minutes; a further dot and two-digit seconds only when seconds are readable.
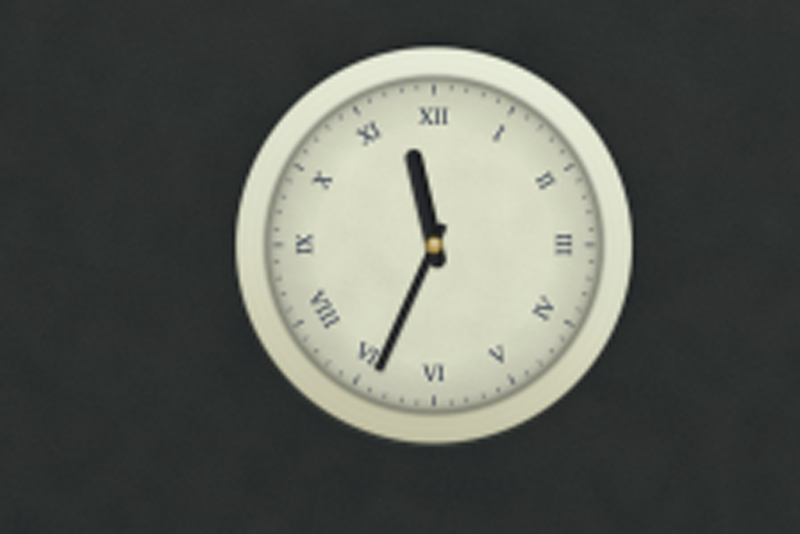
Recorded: 11.34
